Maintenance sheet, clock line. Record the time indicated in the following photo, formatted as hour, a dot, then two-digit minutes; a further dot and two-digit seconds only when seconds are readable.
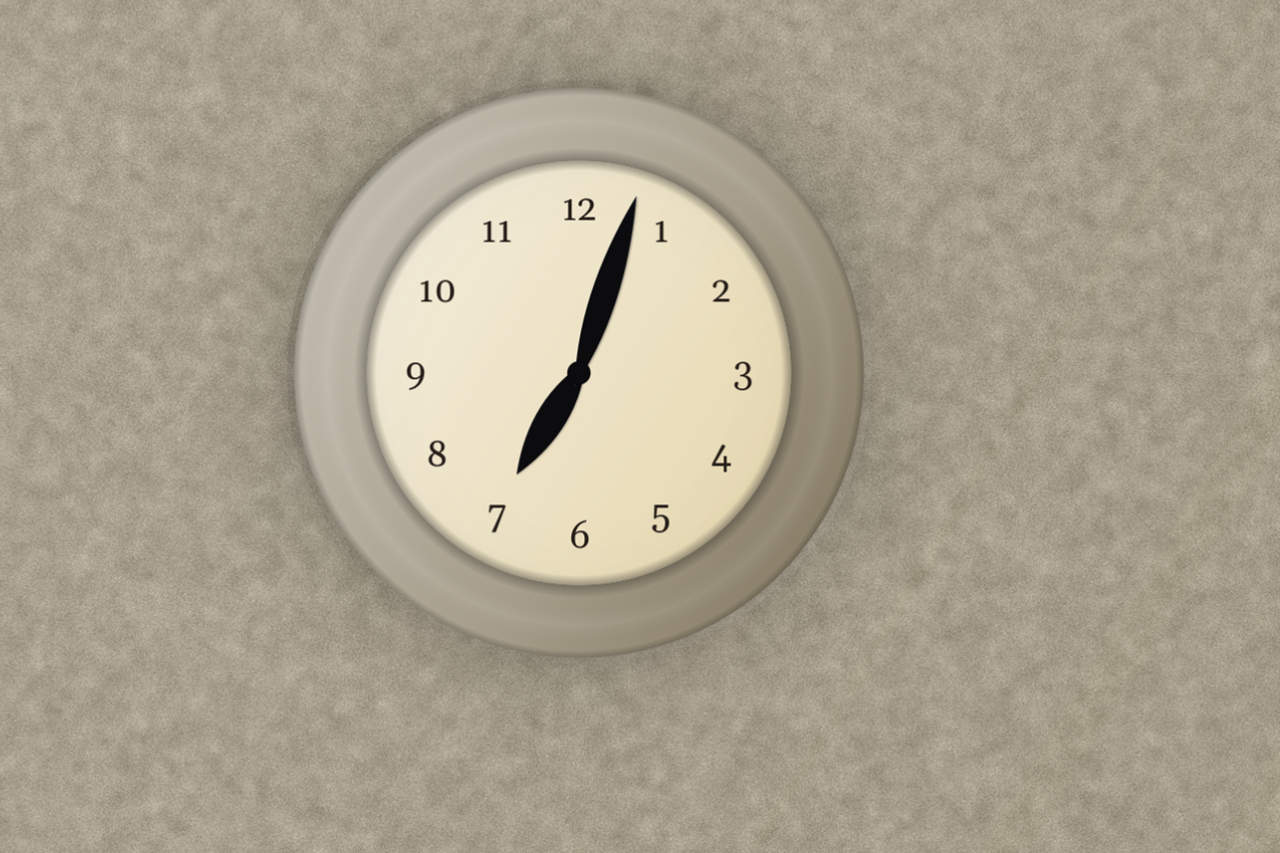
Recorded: 7.03
